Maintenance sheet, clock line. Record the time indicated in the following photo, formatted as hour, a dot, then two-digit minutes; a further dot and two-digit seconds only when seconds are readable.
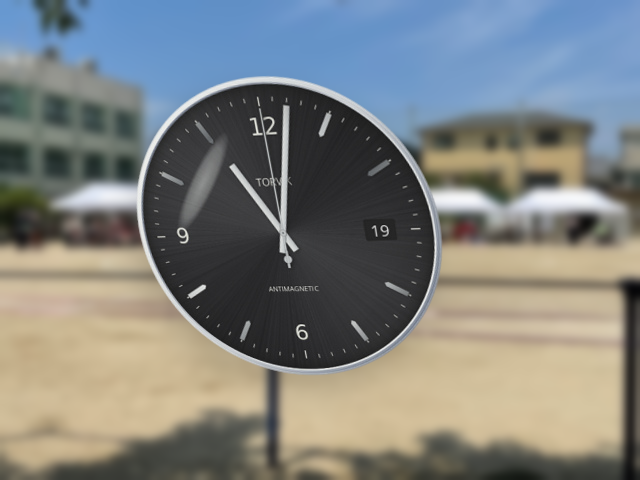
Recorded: 11.02.00
